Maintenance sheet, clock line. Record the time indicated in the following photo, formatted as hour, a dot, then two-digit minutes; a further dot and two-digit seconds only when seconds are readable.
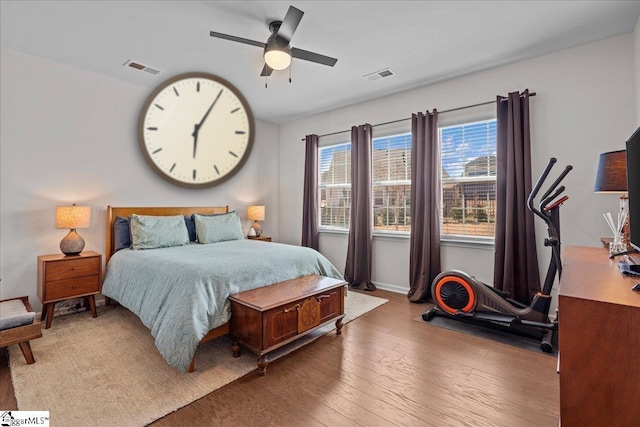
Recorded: 6.05
